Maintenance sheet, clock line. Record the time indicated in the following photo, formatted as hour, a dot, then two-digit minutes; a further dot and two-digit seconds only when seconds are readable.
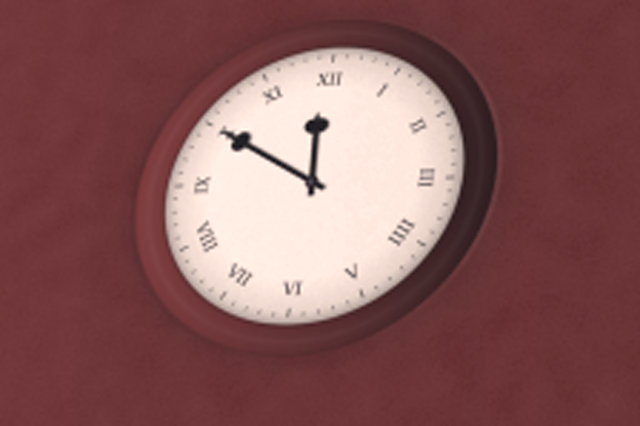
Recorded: 11.50
